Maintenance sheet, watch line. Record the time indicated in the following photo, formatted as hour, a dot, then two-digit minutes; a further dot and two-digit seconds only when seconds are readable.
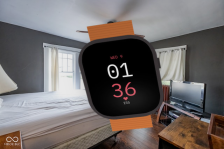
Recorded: 1.36
